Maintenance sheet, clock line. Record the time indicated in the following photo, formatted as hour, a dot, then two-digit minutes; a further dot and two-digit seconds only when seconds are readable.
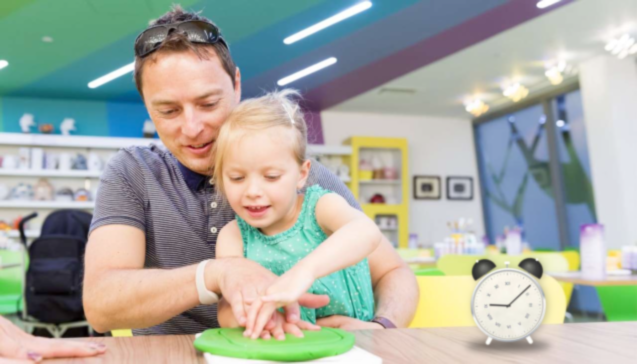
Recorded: 9.08
